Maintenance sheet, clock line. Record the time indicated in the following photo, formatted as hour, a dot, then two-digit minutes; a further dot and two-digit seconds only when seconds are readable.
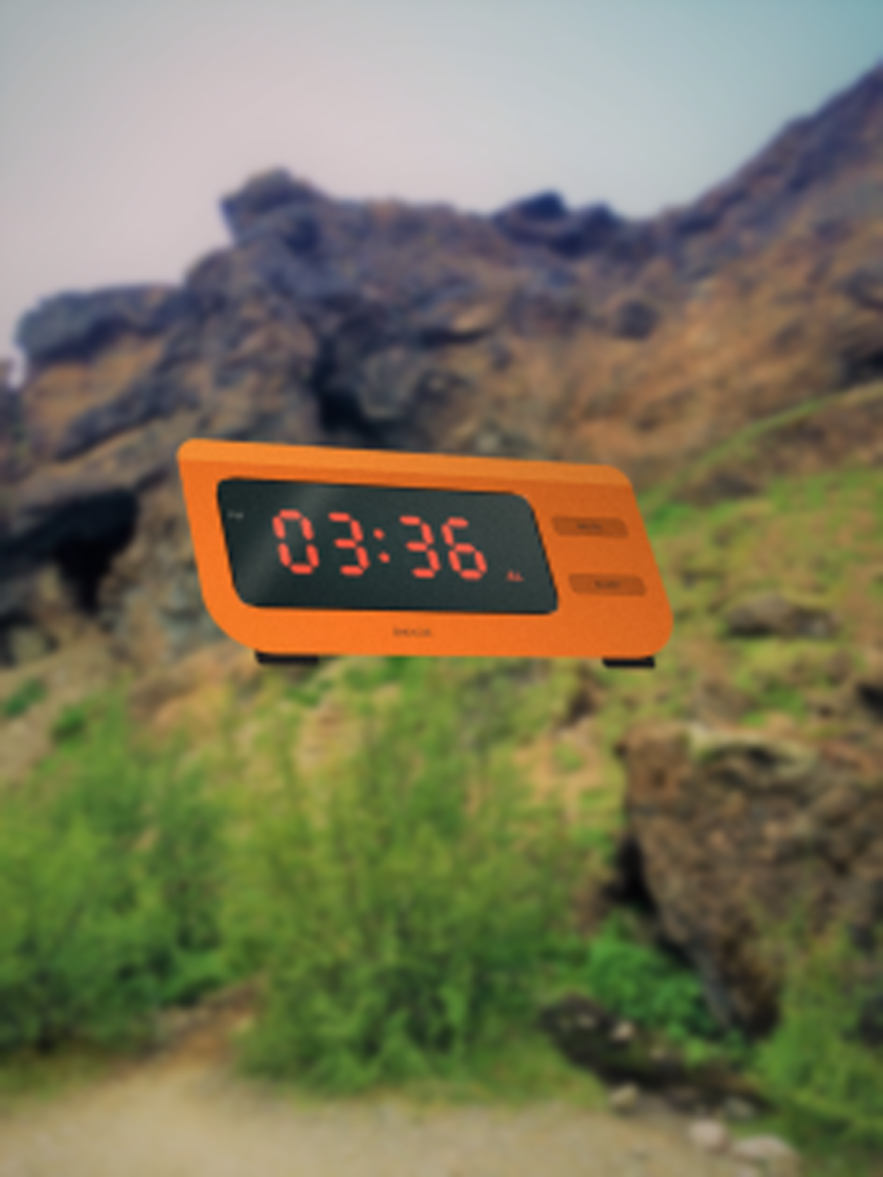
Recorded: 3.36
